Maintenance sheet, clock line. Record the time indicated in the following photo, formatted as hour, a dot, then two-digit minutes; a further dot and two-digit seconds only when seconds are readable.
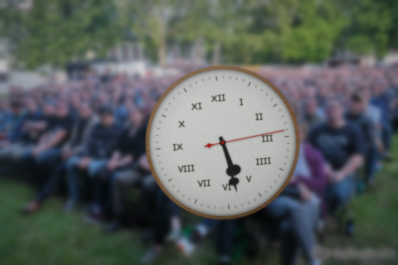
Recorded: 5.28.14
